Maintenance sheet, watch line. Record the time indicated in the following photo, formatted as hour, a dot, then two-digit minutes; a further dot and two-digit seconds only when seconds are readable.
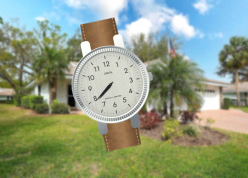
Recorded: 7.39
